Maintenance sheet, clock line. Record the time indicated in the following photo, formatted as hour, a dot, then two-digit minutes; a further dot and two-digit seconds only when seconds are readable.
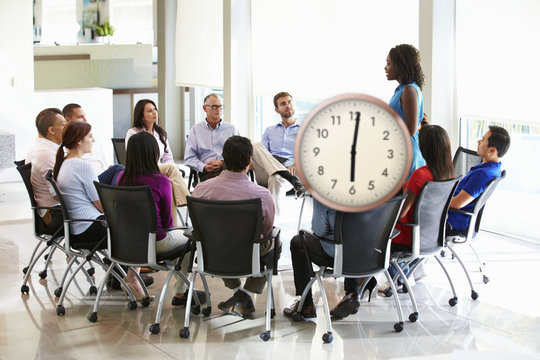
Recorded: 6.01
